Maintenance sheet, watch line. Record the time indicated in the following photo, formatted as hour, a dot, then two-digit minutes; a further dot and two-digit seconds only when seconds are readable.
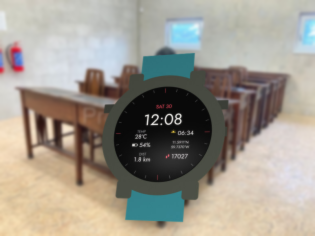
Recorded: 12.08
